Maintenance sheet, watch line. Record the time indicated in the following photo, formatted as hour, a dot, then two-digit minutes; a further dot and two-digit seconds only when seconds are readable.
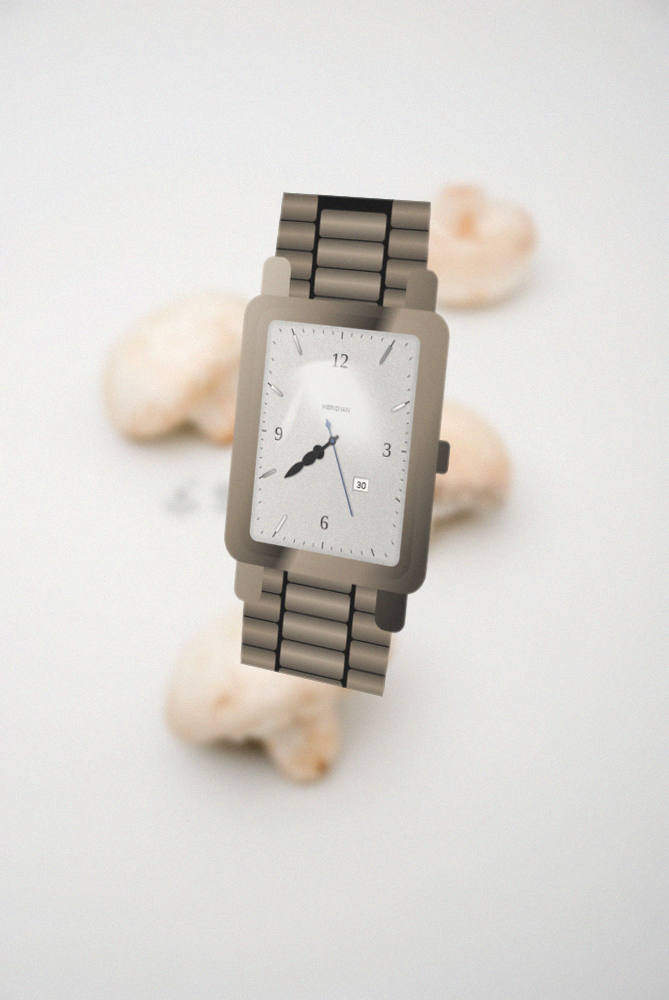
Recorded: 7.38.26
